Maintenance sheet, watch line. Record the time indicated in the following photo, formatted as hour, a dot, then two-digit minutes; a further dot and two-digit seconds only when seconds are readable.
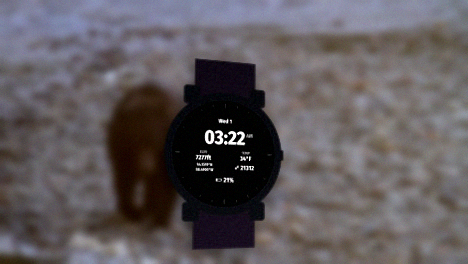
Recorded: 3.22
